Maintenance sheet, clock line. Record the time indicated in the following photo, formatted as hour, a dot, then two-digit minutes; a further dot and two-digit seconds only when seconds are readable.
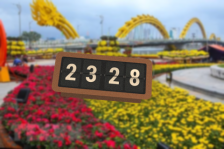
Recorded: 23.28
